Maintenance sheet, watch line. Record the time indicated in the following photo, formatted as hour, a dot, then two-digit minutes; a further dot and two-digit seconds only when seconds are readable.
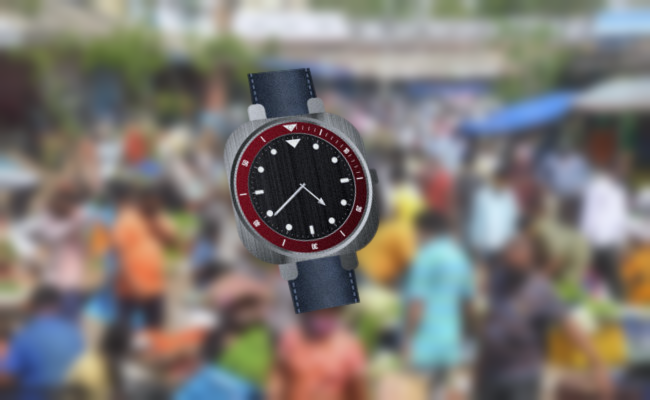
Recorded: 4.39
